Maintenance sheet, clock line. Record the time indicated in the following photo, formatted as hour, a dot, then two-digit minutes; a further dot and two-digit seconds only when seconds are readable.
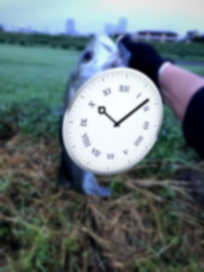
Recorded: 10.08
